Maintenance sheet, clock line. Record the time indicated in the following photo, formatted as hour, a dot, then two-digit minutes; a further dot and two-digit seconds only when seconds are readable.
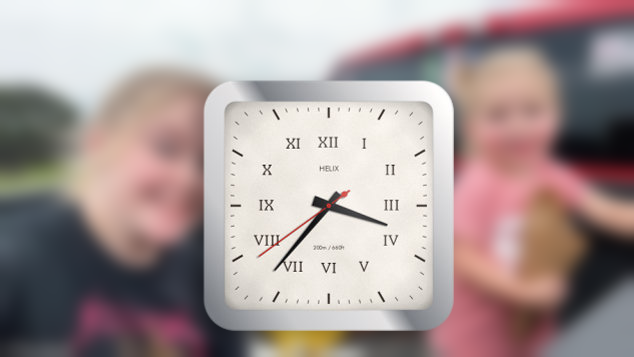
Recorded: 3.36.39
